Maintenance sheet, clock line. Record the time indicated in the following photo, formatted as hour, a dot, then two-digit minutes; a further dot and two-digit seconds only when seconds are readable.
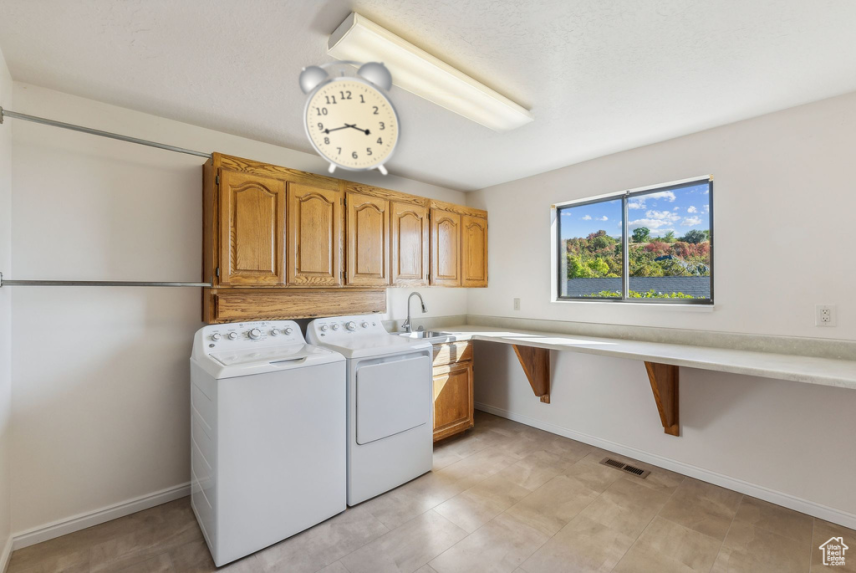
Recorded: 3.43
